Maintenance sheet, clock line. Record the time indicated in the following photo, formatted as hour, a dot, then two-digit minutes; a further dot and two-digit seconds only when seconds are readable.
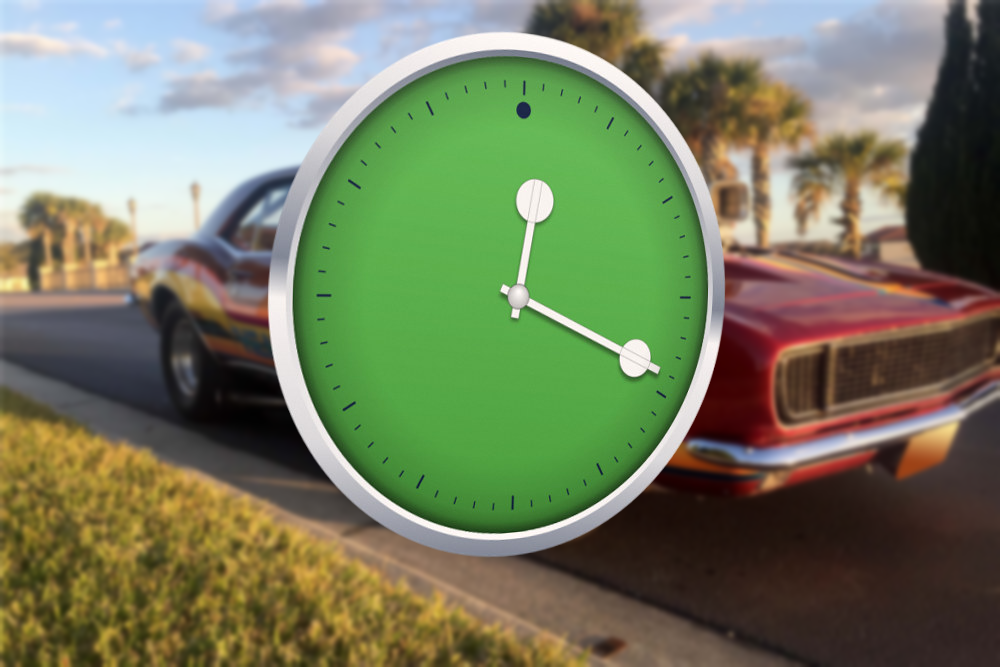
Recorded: 12.19
